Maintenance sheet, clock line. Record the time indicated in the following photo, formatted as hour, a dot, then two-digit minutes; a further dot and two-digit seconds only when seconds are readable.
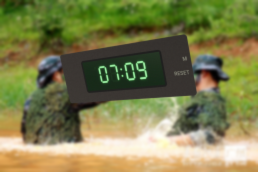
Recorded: 7.09
